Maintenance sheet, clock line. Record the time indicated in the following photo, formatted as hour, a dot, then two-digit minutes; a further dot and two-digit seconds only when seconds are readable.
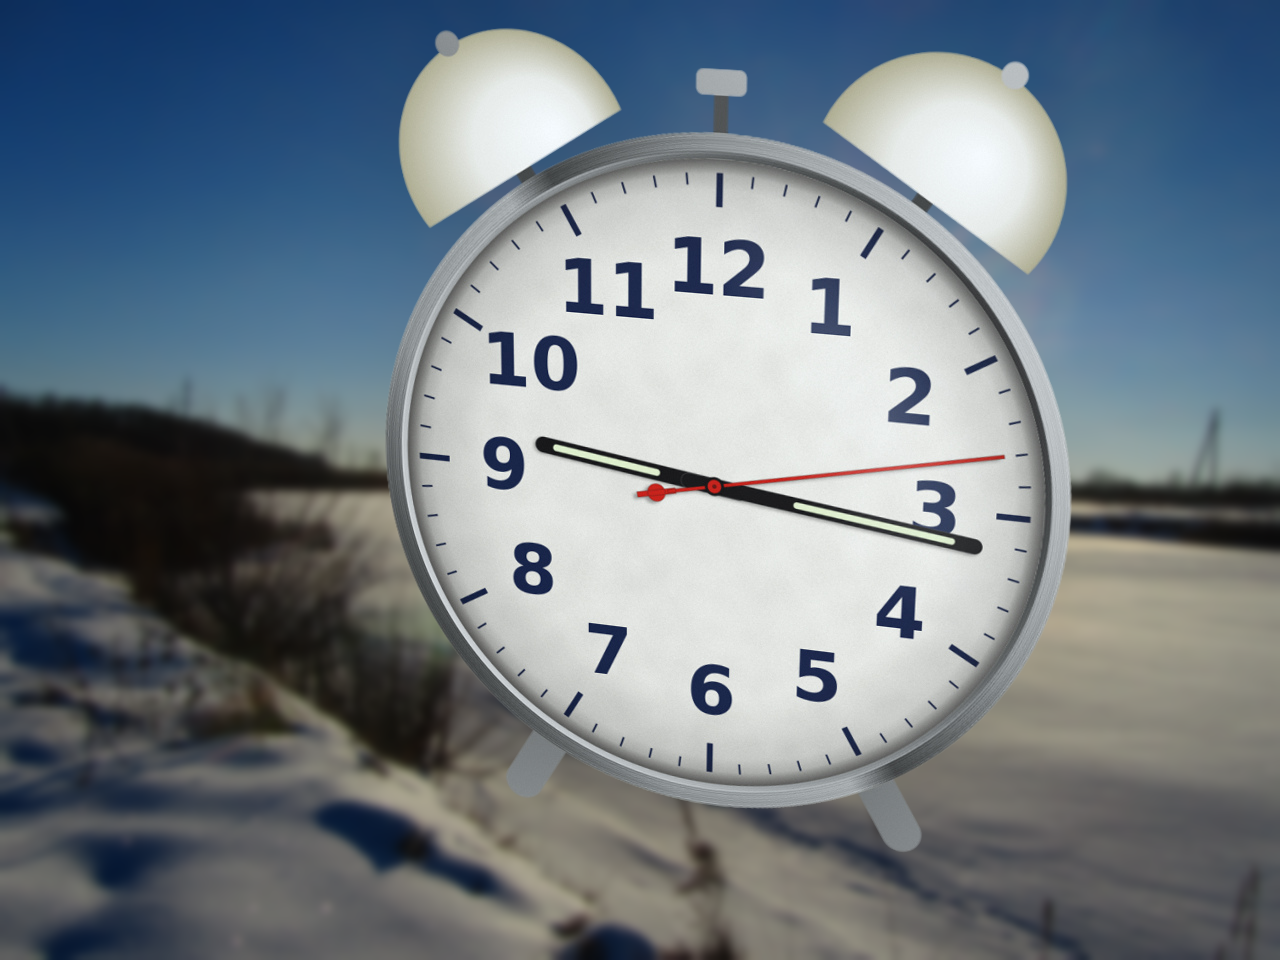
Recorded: 9.16.13
